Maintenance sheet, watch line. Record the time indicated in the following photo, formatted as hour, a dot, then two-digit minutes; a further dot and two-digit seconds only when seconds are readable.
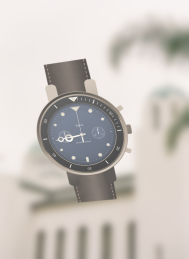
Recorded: 8.44
